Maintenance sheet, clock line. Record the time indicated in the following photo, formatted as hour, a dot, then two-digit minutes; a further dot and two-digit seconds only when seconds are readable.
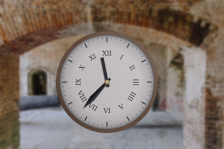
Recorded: 11.37
